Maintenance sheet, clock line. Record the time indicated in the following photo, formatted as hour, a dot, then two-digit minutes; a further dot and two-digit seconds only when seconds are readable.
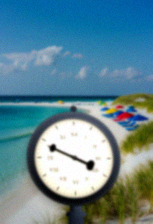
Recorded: 3.49
